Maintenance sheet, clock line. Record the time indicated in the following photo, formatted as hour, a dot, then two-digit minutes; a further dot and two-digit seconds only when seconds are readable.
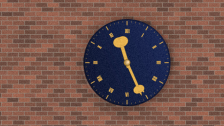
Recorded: 11.26
